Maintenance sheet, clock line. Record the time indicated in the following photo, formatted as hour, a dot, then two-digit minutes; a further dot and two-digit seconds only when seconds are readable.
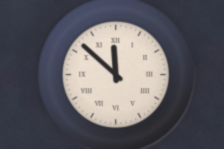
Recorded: 11.52
